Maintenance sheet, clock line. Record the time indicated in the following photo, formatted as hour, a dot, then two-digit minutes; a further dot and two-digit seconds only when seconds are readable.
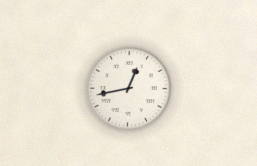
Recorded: 12.43
